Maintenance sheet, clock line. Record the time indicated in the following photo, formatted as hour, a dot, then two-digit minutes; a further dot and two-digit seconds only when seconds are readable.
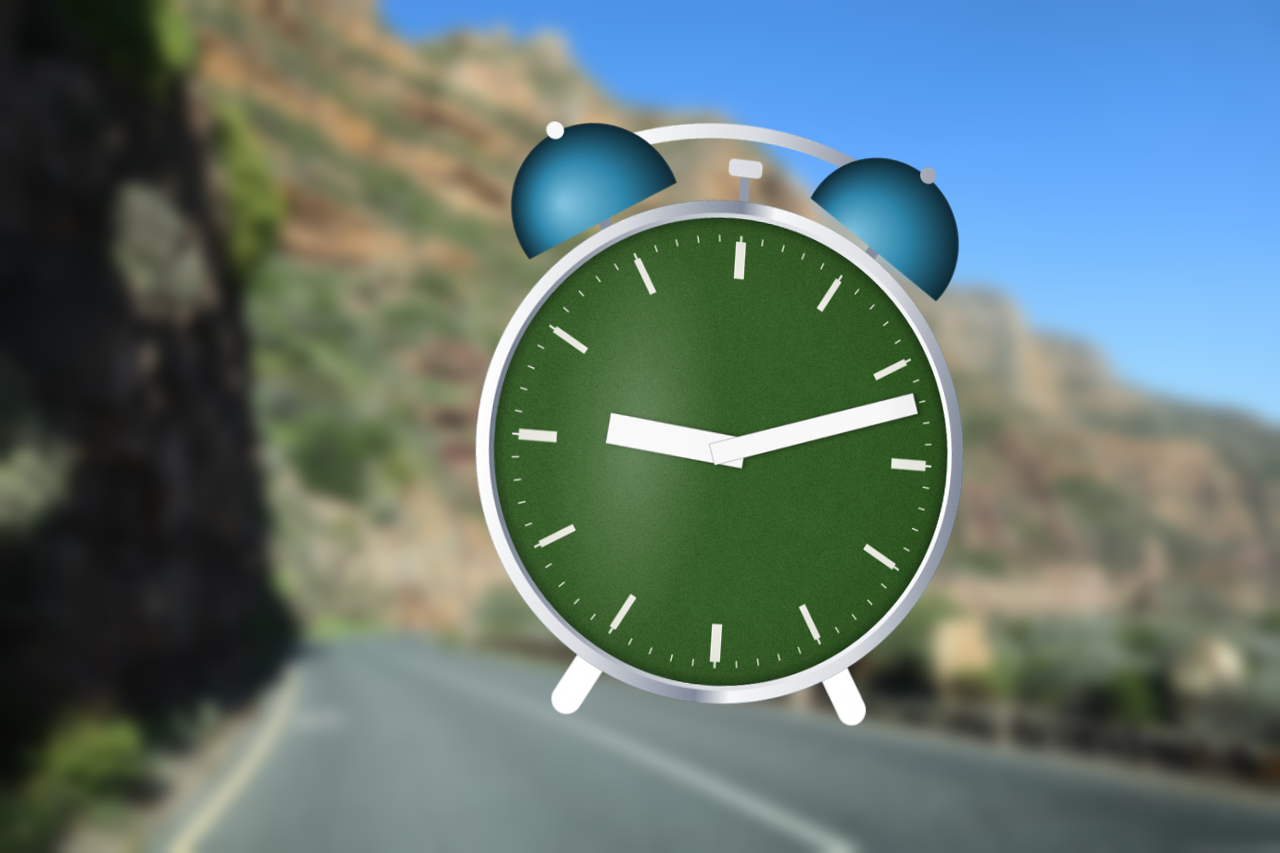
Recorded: 9.12
